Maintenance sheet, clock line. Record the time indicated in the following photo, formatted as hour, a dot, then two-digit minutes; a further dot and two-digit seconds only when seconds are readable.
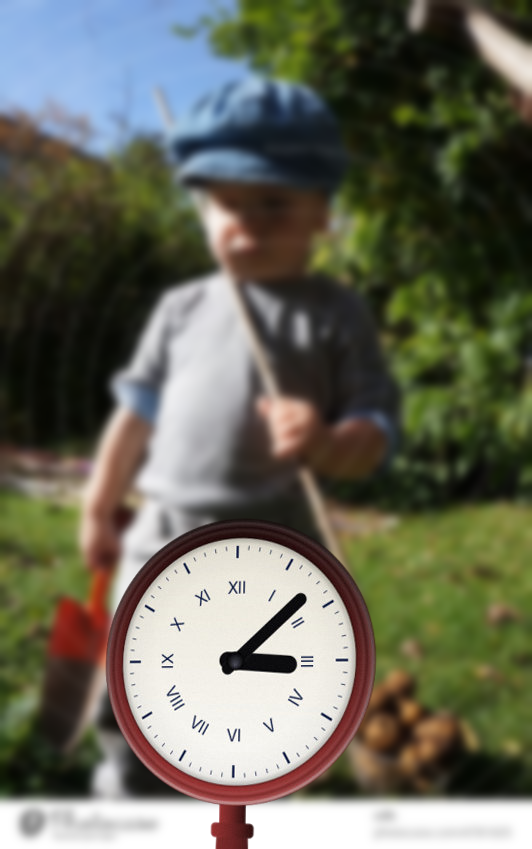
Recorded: 3.08
